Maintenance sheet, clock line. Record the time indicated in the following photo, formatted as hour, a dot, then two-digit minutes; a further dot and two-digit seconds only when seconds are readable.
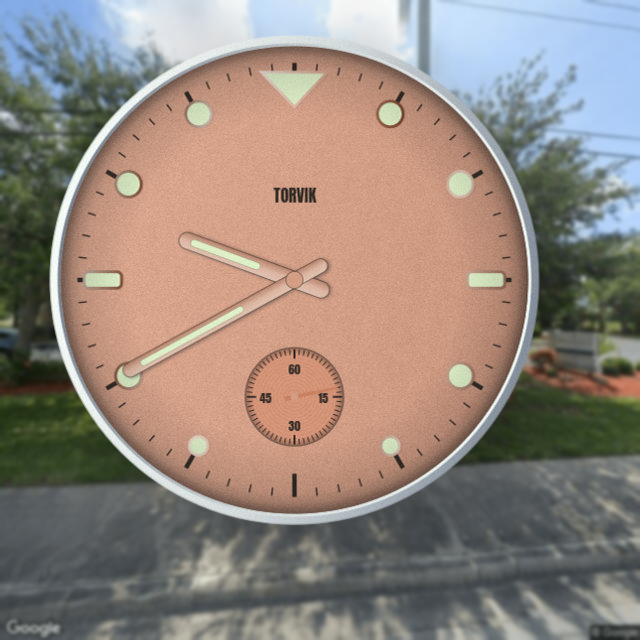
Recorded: 9.40.13
